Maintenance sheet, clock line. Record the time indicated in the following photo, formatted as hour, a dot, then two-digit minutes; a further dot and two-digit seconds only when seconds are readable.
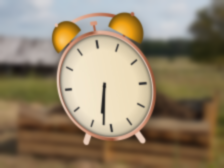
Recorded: 6.32
